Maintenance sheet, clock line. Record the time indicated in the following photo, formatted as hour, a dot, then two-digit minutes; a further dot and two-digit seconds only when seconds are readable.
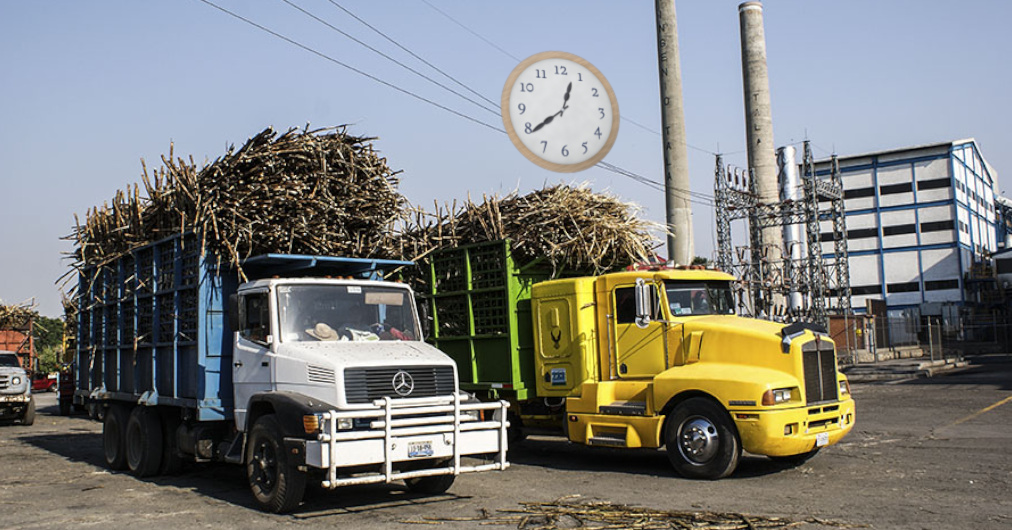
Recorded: 12.39
